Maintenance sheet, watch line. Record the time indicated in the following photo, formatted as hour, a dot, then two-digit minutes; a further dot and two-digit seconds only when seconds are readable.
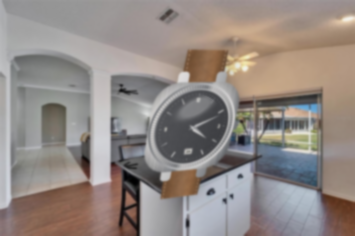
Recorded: 4.11
